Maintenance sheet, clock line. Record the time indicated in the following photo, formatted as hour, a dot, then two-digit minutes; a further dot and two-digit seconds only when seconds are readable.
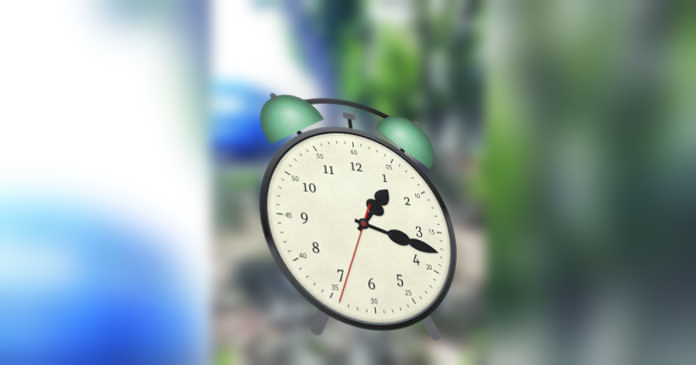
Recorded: 1.17.34
